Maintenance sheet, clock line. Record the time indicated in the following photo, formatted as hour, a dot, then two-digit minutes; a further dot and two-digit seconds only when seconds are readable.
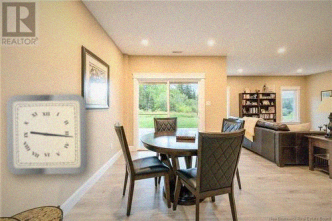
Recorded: 9.16
